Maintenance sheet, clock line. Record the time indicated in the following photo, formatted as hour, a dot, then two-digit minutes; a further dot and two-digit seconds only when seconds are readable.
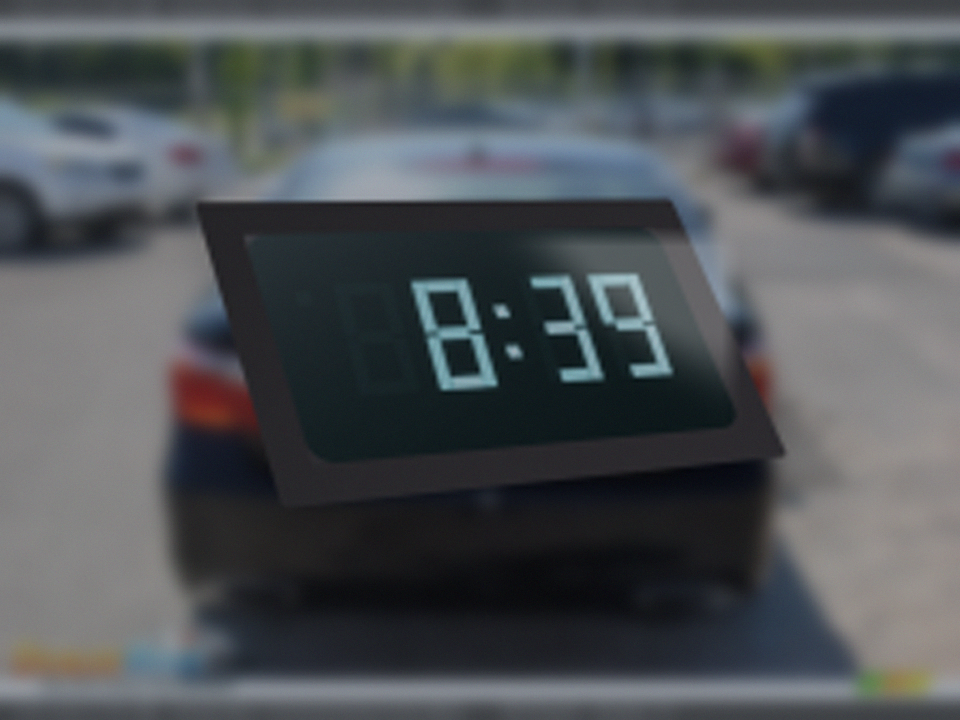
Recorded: 8.39
